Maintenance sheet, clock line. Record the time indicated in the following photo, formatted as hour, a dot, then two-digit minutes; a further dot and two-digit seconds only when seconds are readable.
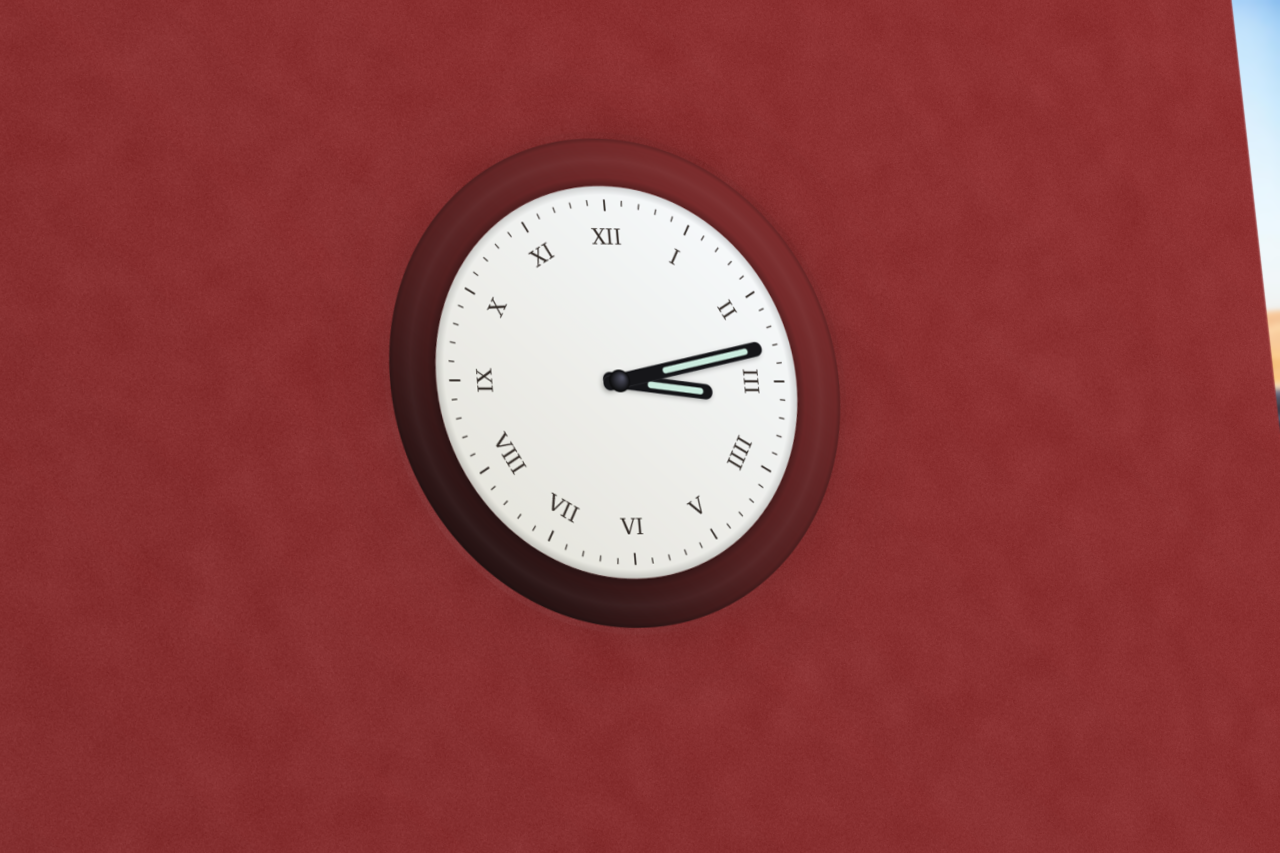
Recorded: 3.13
